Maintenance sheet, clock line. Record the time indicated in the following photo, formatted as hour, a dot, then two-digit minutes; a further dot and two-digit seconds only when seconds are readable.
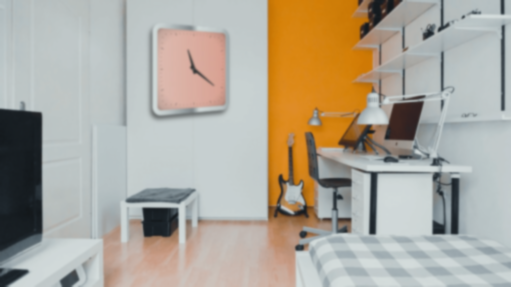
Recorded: 11.21
